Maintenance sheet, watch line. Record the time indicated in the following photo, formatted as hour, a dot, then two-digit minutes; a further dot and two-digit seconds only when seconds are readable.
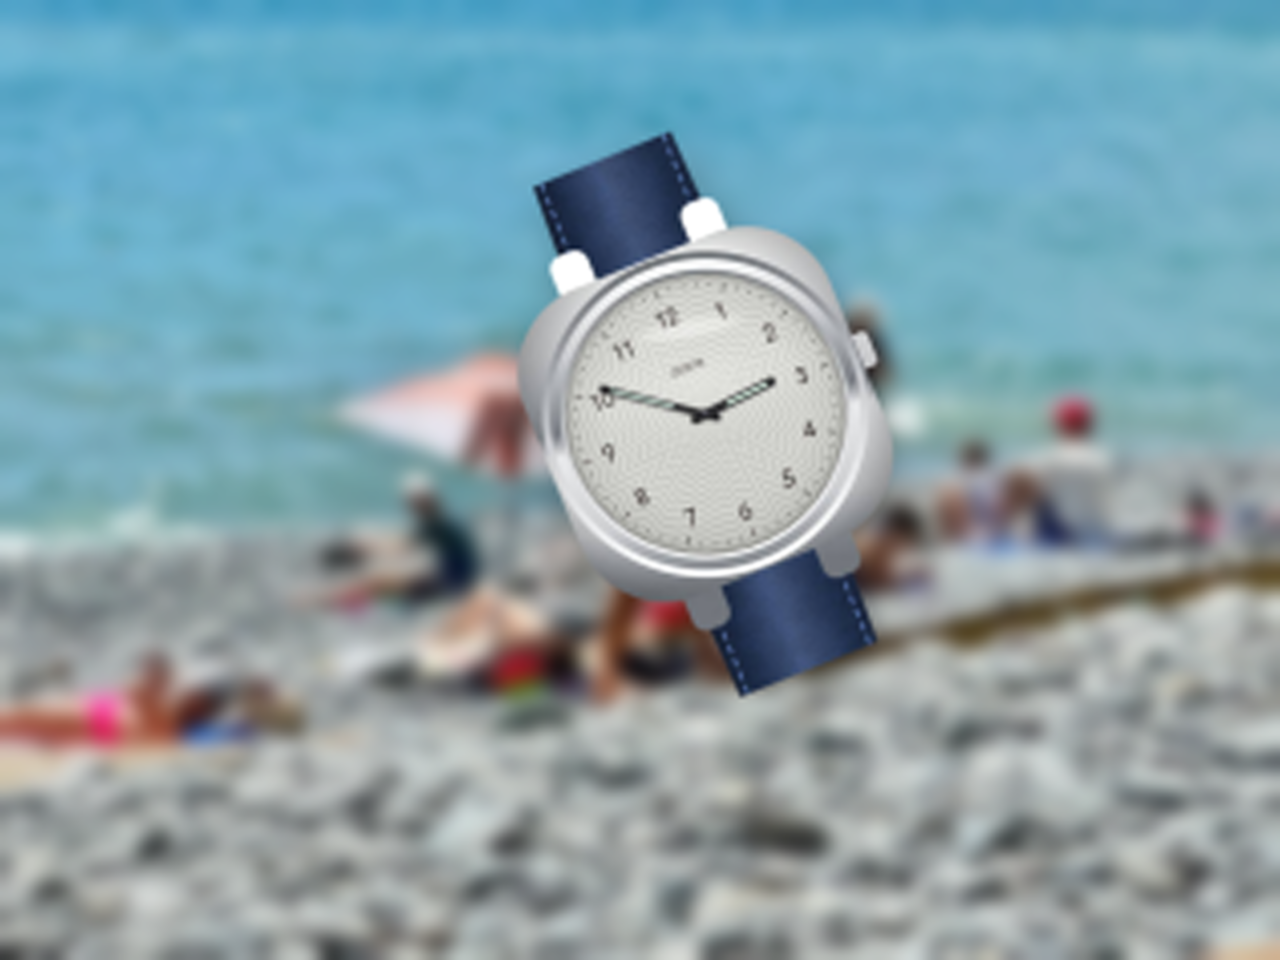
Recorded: 2.51
